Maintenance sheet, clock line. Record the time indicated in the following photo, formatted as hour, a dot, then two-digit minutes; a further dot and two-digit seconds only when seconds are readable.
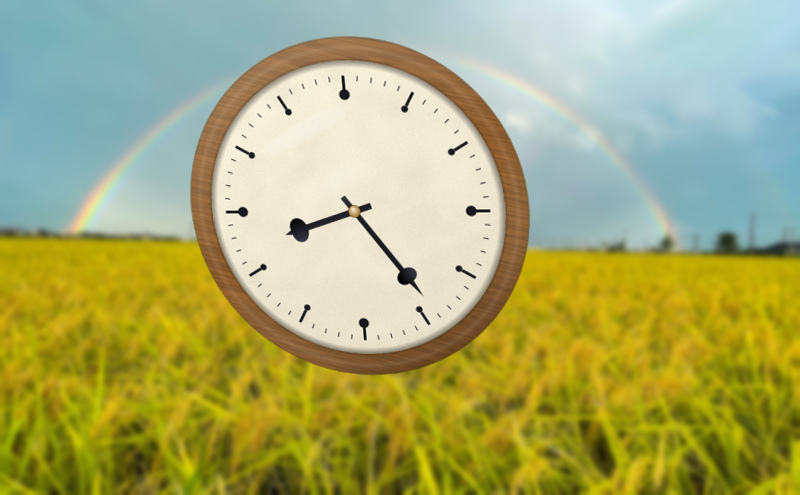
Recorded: 8.24
